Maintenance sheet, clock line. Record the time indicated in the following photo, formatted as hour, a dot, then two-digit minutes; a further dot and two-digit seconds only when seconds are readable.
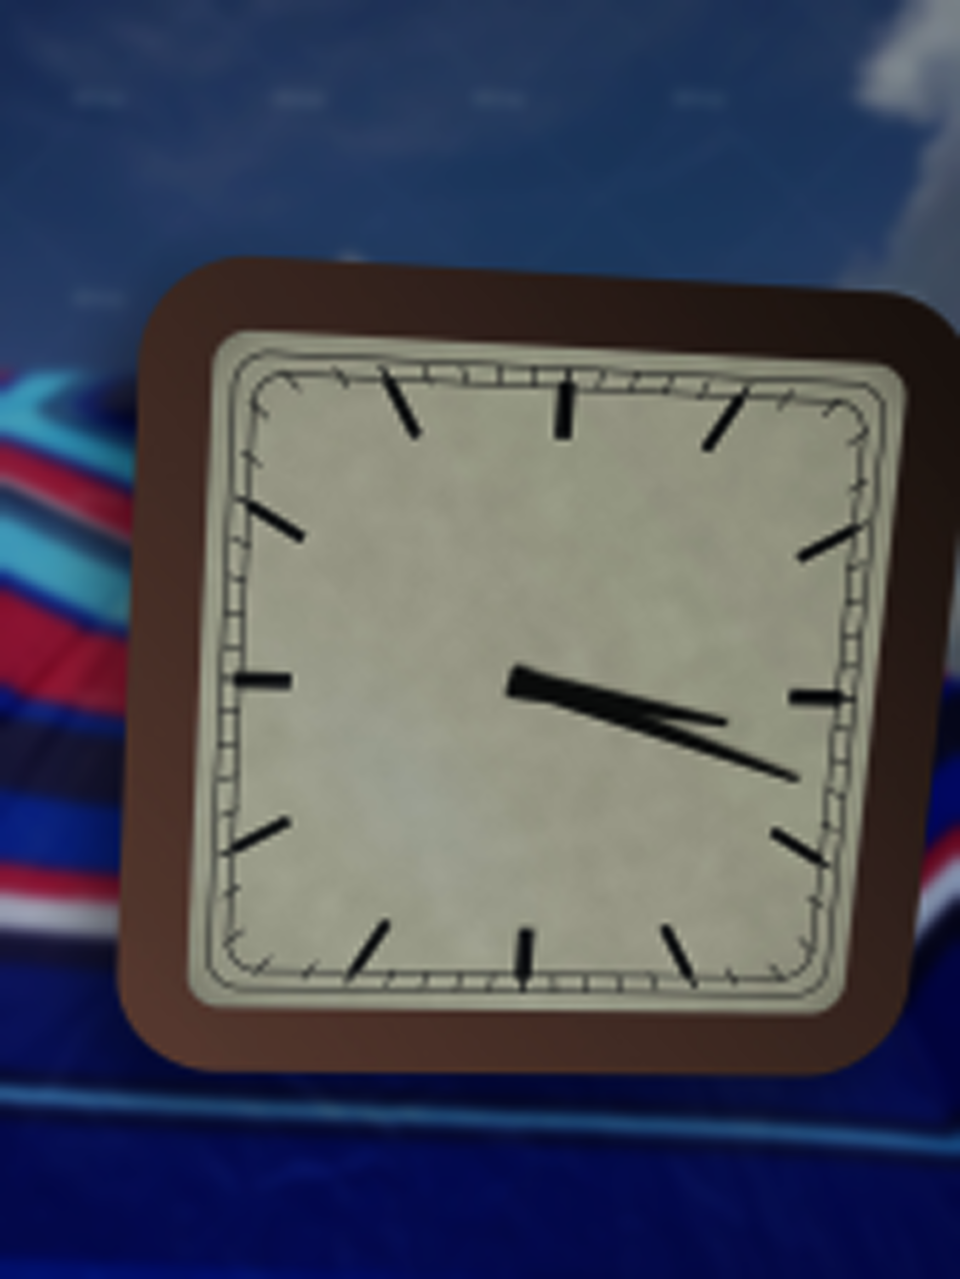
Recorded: 3.18
